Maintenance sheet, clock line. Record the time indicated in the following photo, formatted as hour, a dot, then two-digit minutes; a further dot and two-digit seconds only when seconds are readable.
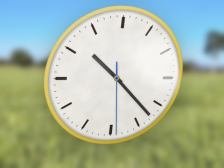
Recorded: 10.22.29
